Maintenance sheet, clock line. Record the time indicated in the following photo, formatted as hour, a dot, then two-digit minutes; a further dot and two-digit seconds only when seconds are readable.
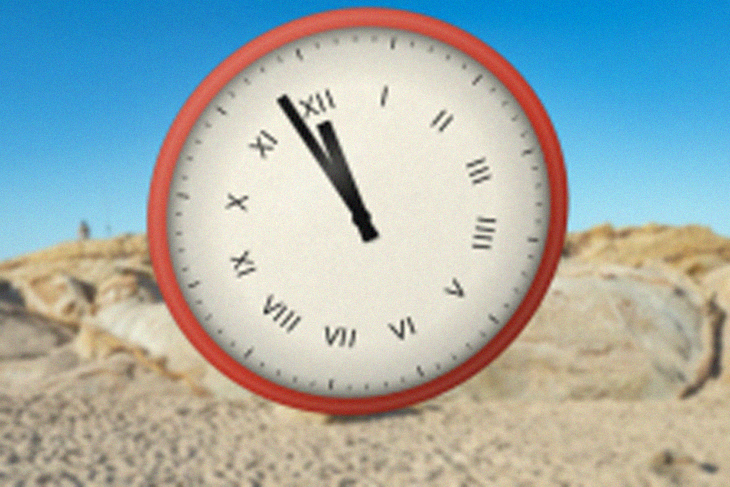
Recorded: 11.58
